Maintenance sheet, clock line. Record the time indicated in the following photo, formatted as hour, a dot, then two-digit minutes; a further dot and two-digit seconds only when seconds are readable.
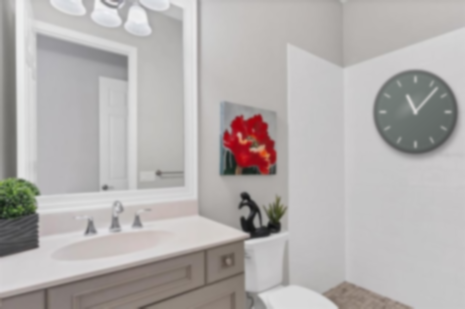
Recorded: 11.07
